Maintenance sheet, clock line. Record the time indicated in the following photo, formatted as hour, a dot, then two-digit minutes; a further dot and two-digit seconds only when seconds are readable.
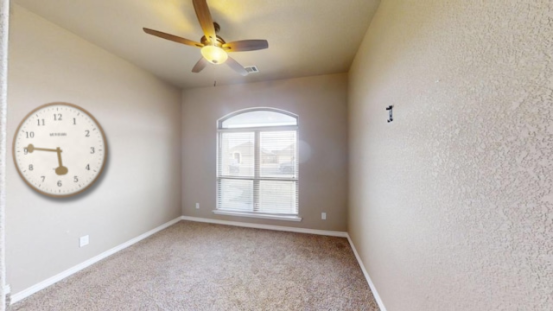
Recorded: 5.46
